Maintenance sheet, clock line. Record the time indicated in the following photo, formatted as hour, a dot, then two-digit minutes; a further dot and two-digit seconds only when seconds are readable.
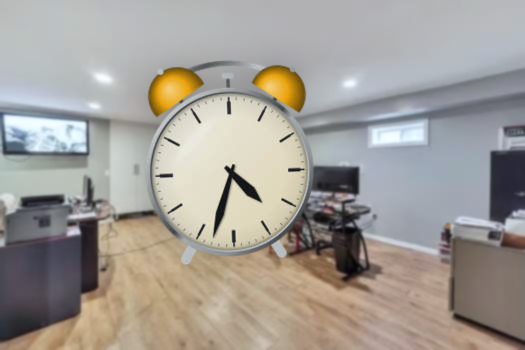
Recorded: 4.33
